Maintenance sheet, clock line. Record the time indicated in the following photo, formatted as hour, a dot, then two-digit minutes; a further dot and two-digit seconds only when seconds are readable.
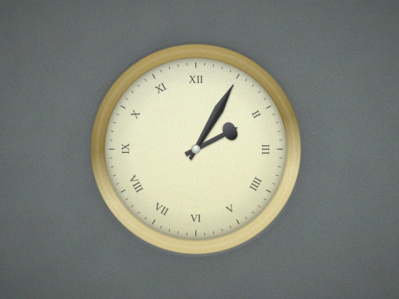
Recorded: 2.05
